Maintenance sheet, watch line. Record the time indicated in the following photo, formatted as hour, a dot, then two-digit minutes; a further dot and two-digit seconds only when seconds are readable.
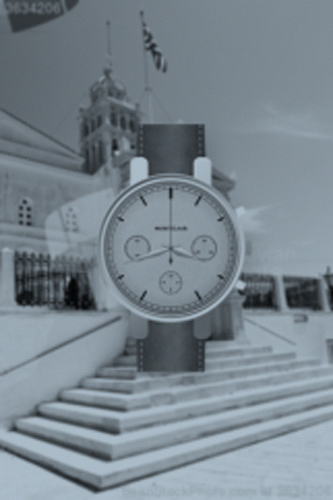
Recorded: 3.42
